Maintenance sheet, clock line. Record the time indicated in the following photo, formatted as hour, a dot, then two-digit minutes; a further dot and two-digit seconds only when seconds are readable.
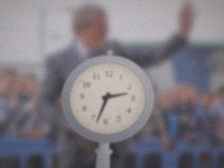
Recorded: 2.33
